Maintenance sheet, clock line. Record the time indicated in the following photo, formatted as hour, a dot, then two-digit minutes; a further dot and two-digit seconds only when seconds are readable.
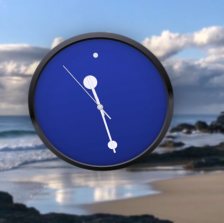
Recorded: 11.27.54
